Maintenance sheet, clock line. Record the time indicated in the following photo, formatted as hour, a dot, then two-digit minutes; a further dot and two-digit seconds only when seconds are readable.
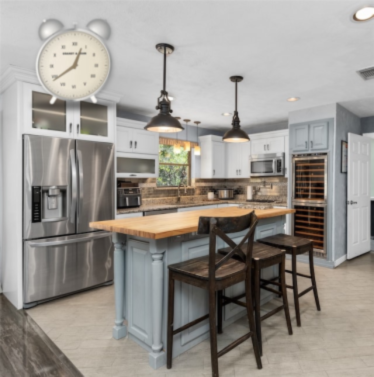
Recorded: 12.39
